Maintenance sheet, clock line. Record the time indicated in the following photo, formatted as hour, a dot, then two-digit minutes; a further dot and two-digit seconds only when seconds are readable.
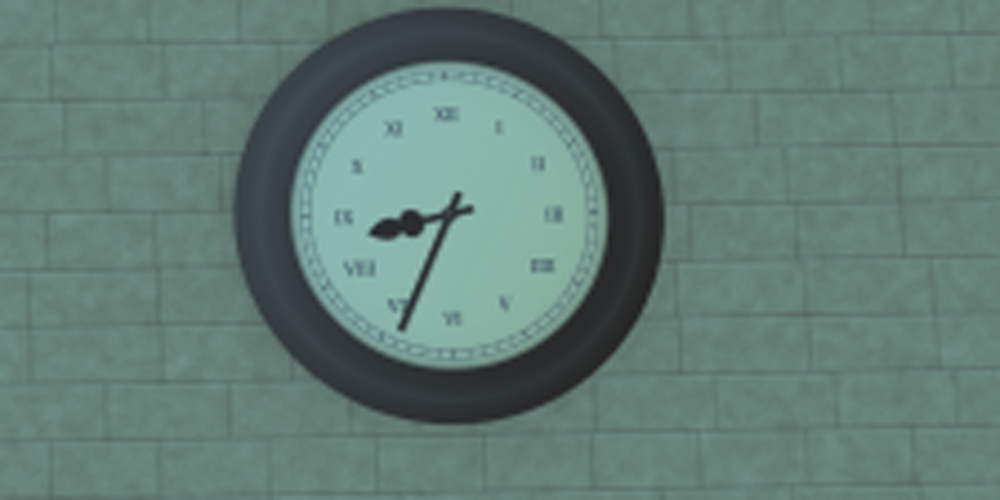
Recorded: 8.34
